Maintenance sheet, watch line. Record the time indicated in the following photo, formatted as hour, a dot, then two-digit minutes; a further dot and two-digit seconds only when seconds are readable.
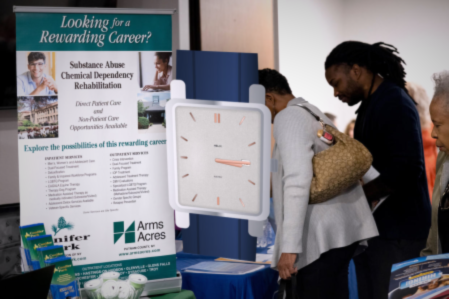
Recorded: 3.15
